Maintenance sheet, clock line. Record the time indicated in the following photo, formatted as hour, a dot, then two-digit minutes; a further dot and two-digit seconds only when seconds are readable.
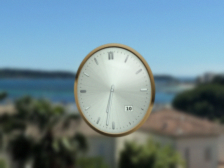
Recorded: 6.32
